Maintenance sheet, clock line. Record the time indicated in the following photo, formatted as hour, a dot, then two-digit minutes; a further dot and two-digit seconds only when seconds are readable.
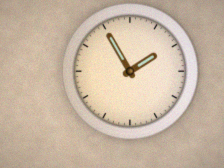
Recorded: 1.55
